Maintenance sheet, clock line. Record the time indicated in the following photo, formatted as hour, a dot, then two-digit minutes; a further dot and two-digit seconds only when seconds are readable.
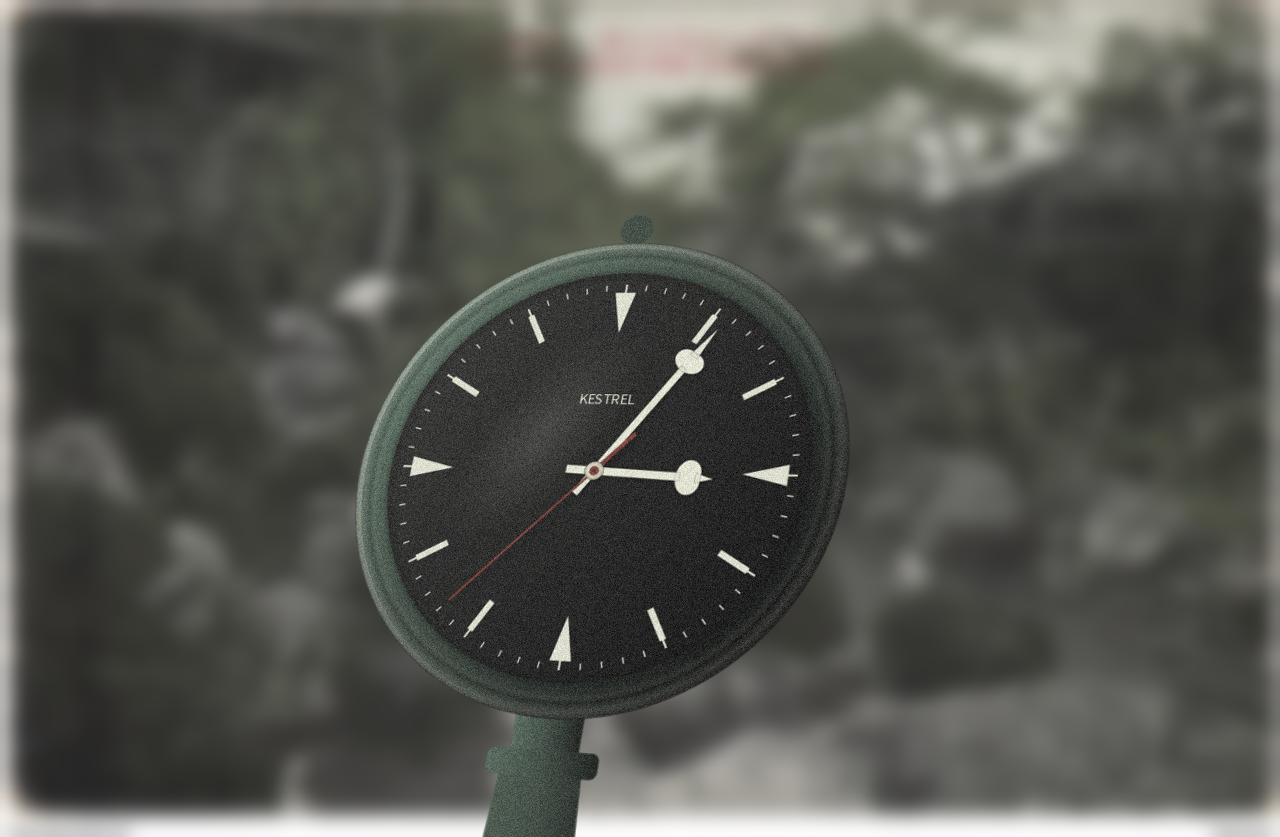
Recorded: 3.05.37
